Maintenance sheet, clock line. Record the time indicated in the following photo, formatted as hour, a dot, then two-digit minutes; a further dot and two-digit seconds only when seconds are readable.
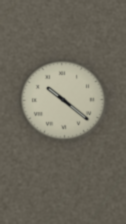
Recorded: 10.22
